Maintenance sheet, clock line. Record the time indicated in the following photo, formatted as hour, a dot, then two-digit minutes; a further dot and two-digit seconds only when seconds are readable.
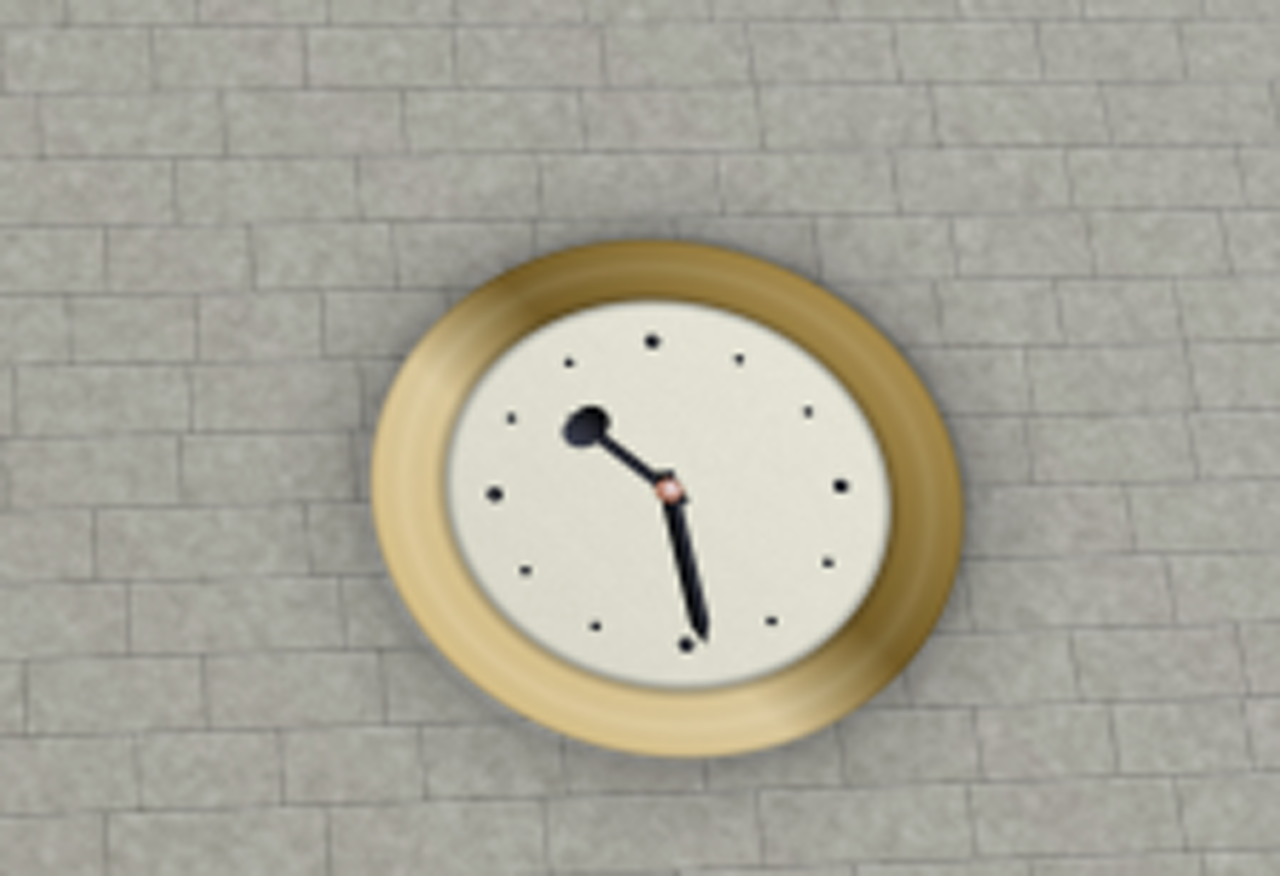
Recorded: 10.29
